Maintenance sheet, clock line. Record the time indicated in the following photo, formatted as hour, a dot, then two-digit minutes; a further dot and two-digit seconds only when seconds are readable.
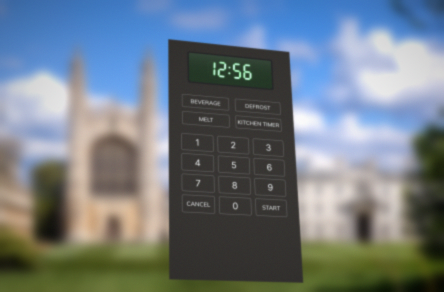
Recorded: 12.56
